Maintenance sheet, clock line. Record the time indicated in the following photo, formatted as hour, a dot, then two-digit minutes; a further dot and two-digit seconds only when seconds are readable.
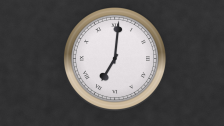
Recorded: 7.01
